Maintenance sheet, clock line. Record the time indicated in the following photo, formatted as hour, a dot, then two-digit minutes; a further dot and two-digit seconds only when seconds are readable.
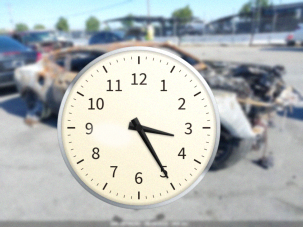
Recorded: 3.25
